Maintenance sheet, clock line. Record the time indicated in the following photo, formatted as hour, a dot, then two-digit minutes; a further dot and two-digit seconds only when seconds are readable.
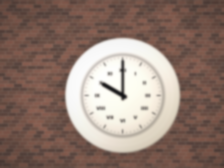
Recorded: 10.00
